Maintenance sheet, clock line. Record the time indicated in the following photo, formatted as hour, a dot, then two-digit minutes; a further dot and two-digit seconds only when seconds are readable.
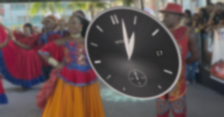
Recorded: 1.02
